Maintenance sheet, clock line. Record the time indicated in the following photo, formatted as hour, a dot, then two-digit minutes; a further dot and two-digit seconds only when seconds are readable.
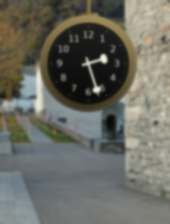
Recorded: 2.27
